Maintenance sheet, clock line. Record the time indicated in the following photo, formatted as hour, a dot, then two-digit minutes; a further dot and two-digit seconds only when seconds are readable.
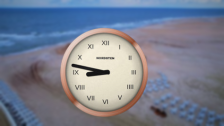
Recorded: 8.47
